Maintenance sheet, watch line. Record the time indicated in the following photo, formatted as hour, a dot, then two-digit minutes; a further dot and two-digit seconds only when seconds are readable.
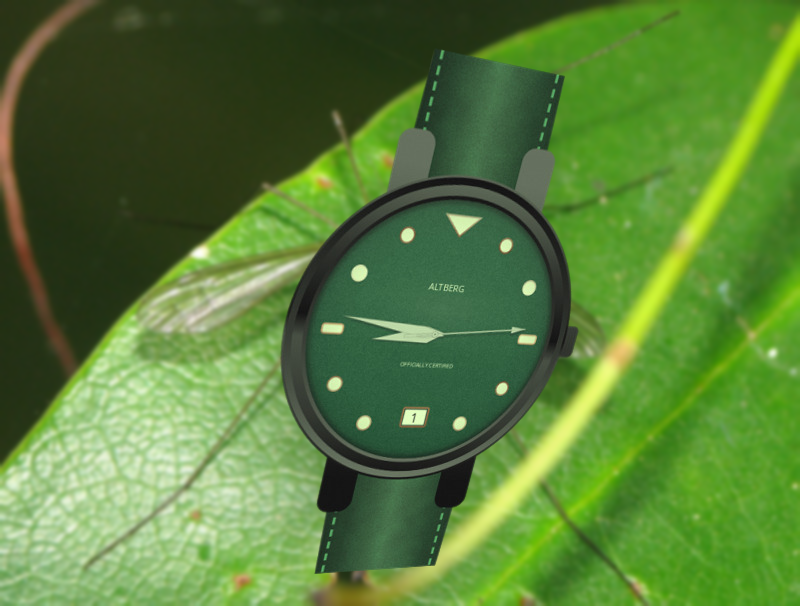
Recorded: 8.46.14
